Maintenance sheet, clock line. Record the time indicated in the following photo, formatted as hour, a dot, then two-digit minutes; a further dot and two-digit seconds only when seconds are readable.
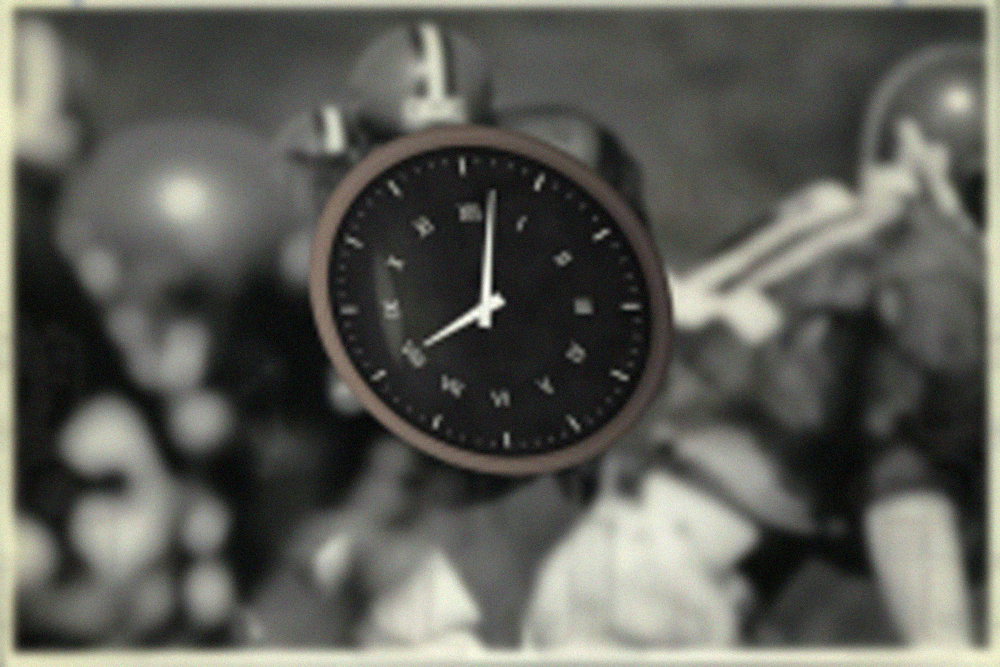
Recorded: 8.02
